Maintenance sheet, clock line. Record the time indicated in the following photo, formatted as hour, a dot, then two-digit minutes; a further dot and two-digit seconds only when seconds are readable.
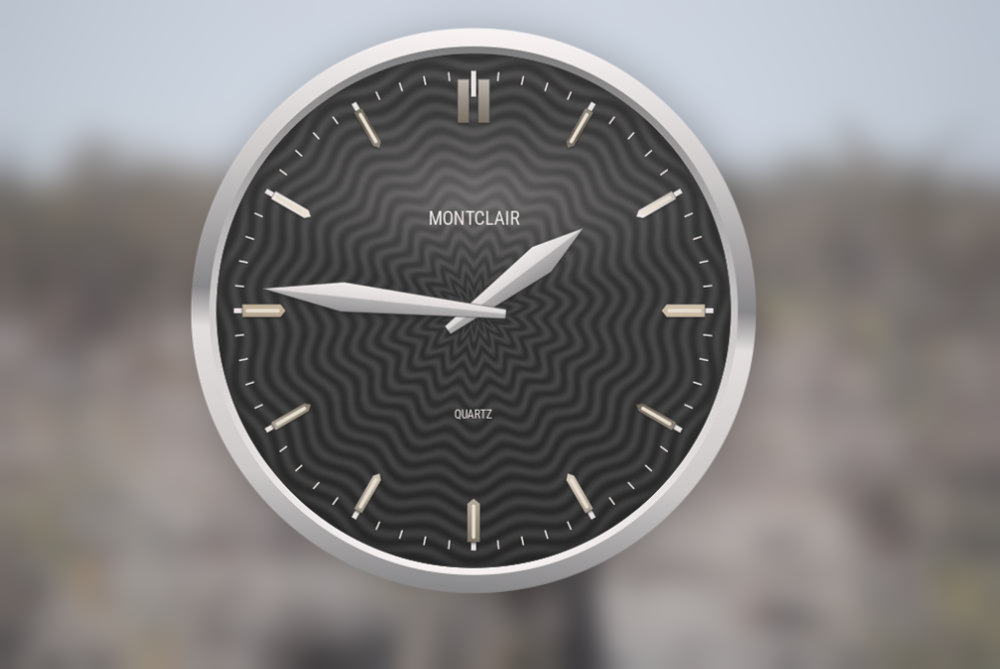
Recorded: 1.46
